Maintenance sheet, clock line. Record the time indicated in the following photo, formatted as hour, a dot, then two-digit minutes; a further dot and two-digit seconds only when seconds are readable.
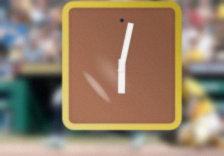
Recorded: 6.02
